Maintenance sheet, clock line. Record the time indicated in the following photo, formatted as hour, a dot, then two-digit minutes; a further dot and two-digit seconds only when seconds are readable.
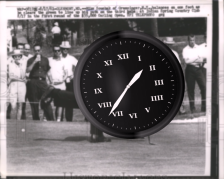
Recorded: 1.37
